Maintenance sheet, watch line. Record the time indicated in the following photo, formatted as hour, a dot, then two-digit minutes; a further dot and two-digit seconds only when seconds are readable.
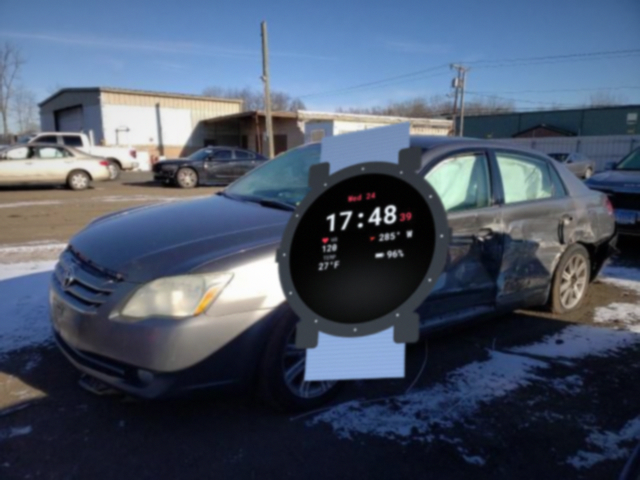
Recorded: 17.48
